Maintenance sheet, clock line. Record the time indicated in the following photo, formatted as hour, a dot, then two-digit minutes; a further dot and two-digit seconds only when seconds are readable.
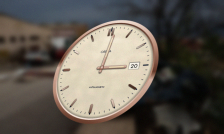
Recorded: 3.01
